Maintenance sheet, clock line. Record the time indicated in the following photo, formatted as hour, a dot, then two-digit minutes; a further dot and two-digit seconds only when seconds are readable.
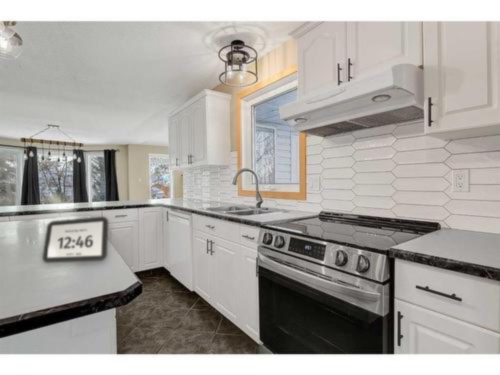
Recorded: 12.46
